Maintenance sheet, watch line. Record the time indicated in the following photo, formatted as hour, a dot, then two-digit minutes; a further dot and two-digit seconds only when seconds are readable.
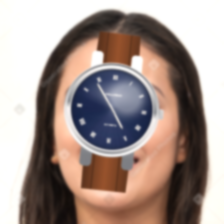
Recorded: 4.54
